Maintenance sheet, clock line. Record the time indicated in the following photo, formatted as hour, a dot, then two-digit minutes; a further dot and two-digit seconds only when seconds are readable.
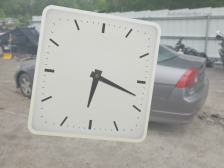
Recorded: 6.18
